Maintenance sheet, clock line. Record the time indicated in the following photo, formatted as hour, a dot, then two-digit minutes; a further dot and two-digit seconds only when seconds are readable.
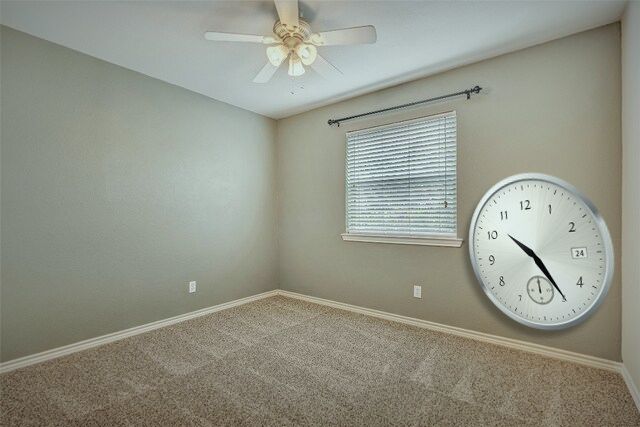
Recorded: 10.25
